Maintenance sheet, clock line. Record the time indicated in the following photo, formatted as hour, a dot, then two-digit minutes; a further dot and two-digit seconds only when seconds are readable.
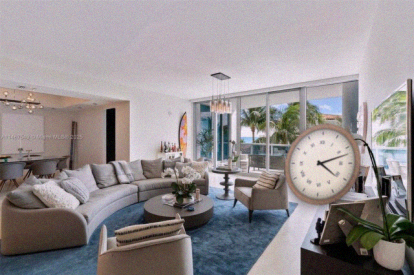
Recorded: 4.12
